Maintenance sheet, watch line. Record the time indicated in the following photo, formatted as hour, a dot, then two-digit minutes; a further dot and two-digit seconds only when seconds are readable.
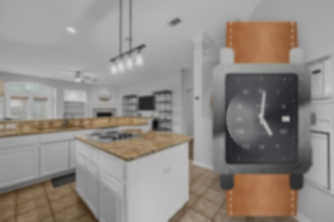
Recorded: 5.01
